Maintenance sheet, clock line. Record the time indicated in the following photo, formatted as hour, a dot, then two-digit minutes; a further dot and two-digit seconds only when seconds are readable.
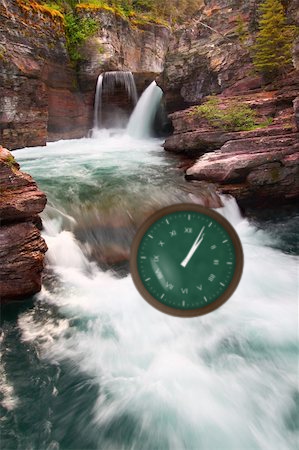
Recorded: 1.04
